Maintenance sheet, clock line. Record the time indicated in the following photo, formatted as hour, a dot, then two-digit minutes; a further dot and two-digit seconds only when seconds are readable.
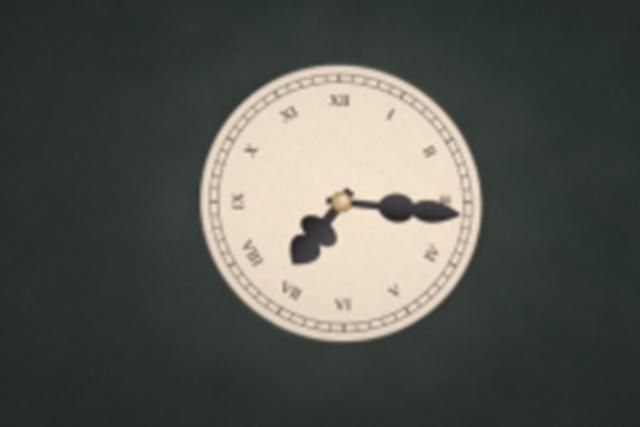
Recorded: 7.16
